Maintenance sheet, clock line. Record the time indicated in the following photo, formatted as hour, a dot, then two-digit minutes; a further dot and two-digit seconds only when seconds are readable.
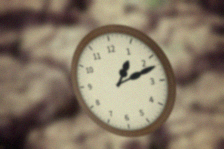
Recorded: 1.12
